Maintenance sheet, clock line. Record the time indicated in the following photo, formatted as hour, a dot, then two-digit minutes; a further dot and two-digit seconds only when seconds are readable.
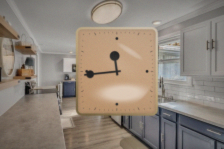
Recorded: 11.44
